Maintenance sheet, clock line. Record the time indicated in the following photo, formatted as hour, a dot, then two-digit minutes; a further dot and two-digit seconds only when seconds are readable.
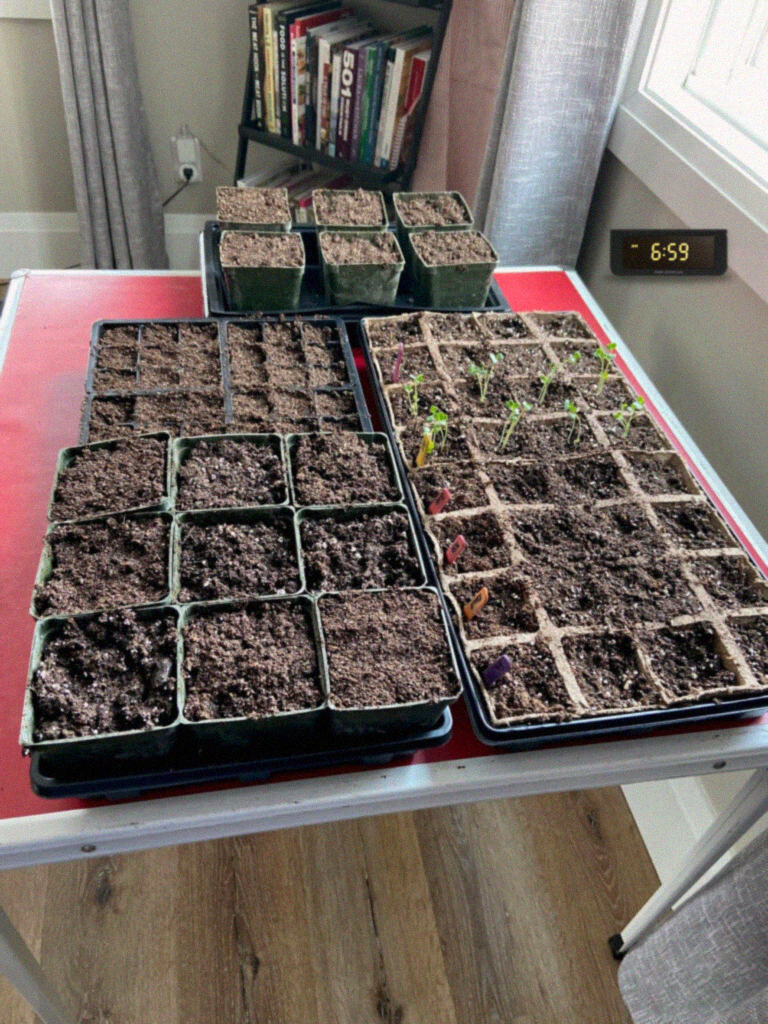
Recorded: 6.59
